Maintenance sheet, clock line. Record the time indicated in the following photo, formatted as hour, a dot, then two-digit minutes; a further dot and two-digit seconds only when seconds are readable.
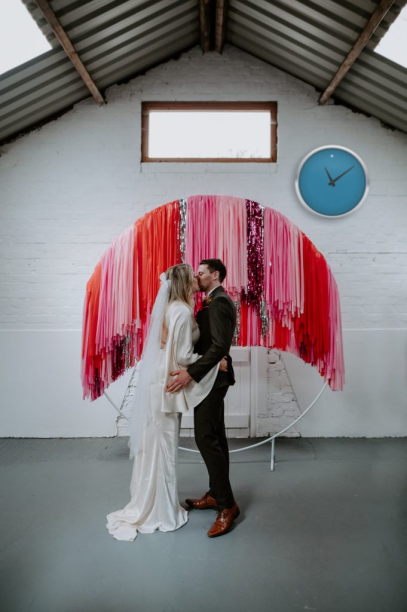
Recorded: 11.09
